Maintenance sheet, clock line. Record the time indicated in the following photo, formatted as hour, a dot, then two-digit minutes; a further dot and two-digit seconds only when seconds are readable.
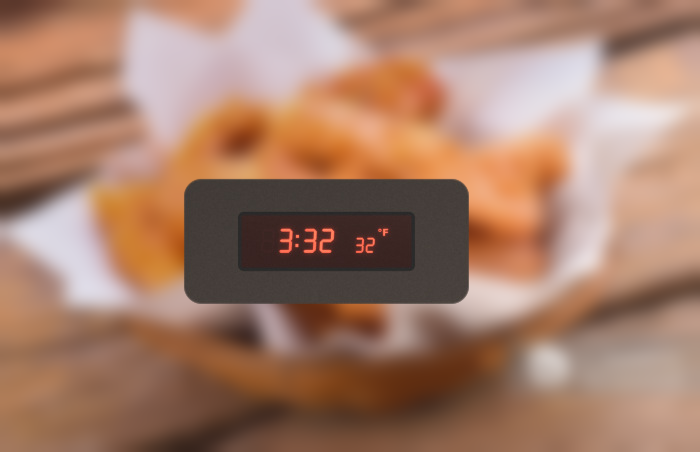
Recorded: 3.32
